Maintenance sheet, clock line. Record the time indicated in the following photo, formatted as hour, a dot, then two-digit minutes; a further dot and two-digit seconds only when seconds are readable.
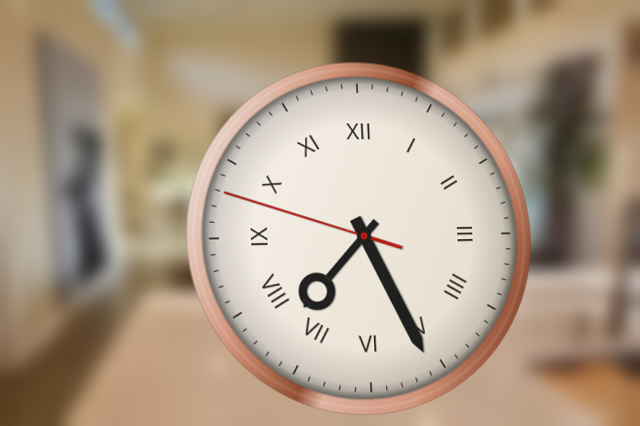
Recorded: 7.25.48
